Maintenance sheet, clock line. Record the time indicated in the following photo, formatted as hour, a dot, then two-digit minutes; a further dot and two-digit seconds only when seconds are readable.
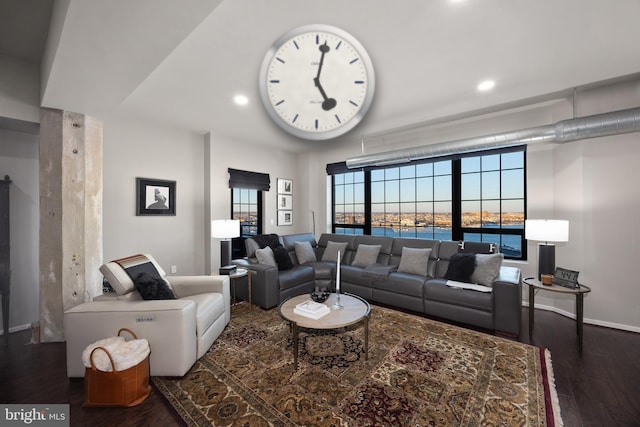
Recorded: 5.02
